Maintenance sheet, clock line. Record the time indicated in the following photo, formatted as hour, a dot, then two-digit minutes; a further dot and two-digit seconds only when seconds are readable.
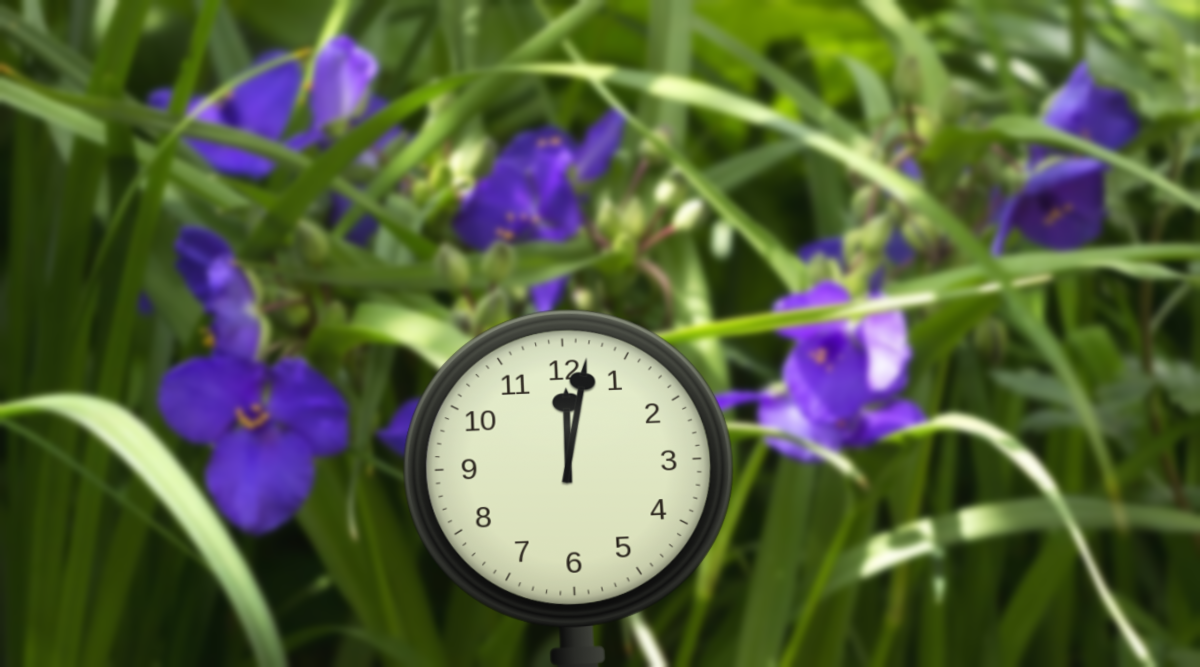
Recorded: 12.02
